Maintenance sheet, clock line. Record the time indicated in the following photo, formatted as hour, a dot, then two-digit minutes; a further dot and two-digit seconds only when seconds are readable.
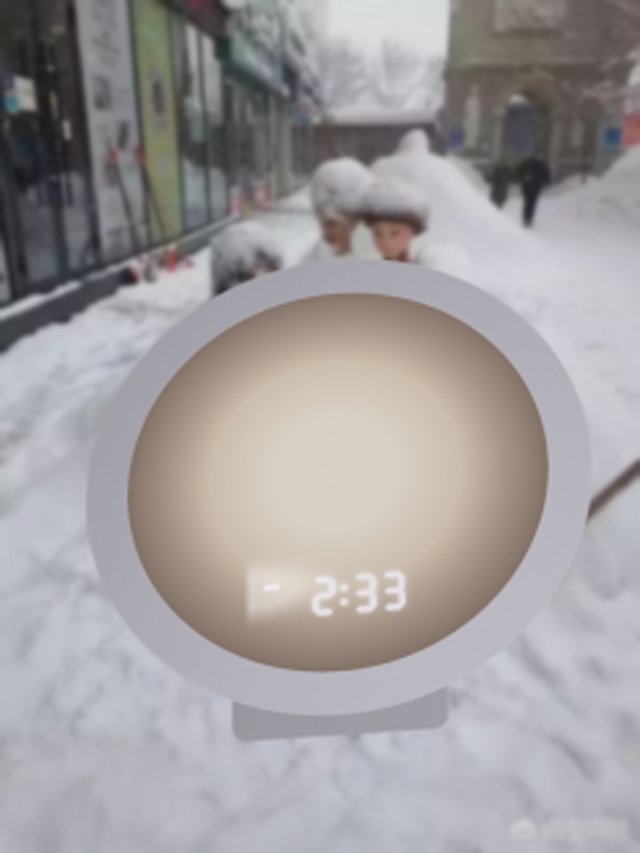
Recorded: 2.33
